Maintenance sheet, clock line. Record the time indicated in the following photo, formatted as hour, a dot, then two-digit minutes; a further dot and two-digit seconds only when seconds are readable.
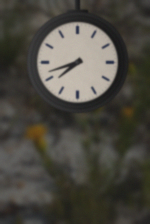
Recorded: 7.42
